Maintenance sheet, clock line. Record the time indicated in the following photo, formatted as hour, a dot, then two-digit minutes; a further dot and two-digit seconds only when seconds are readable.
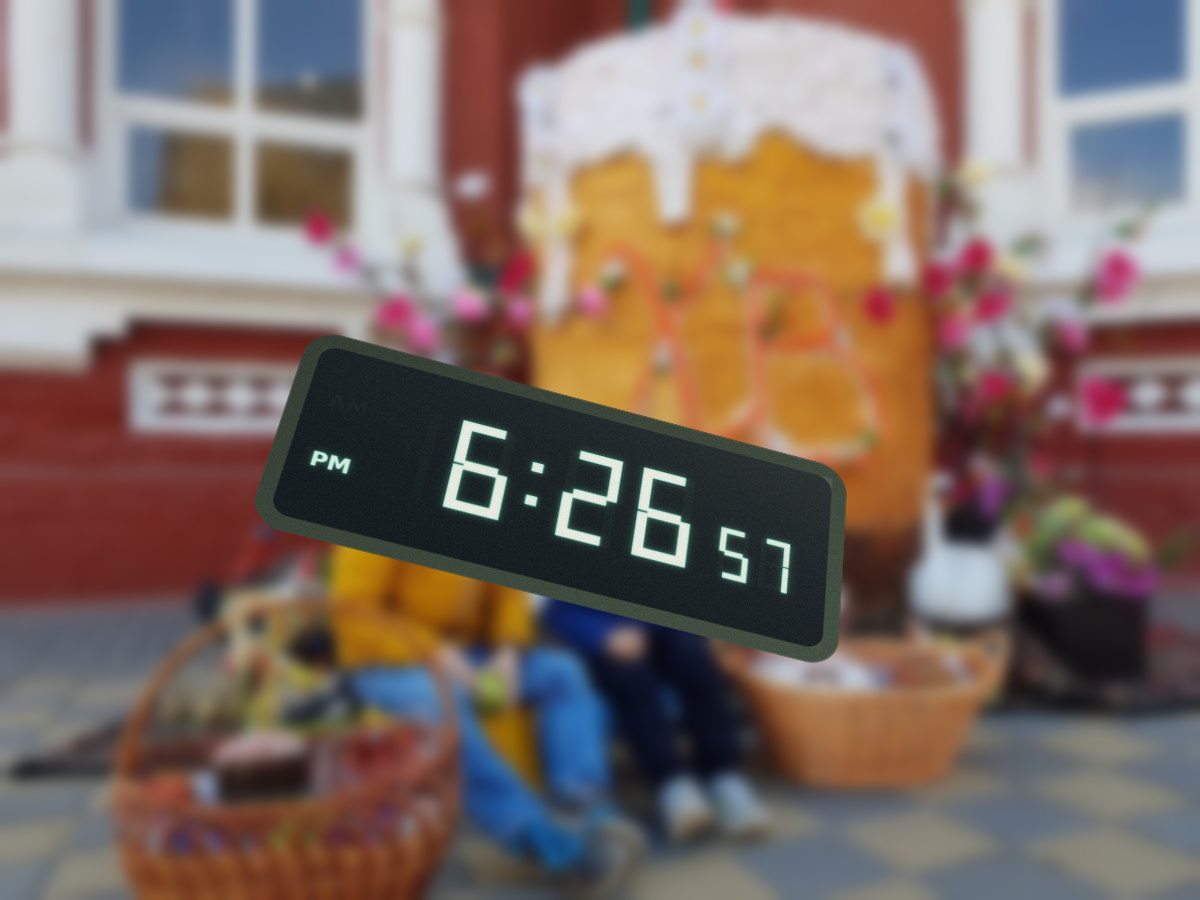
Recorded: 6.26.57
